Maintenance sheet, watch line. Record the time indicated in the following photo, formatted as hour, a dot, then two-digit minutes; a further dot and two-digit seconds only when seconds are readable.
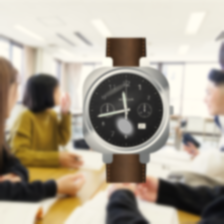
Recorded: 11.43
